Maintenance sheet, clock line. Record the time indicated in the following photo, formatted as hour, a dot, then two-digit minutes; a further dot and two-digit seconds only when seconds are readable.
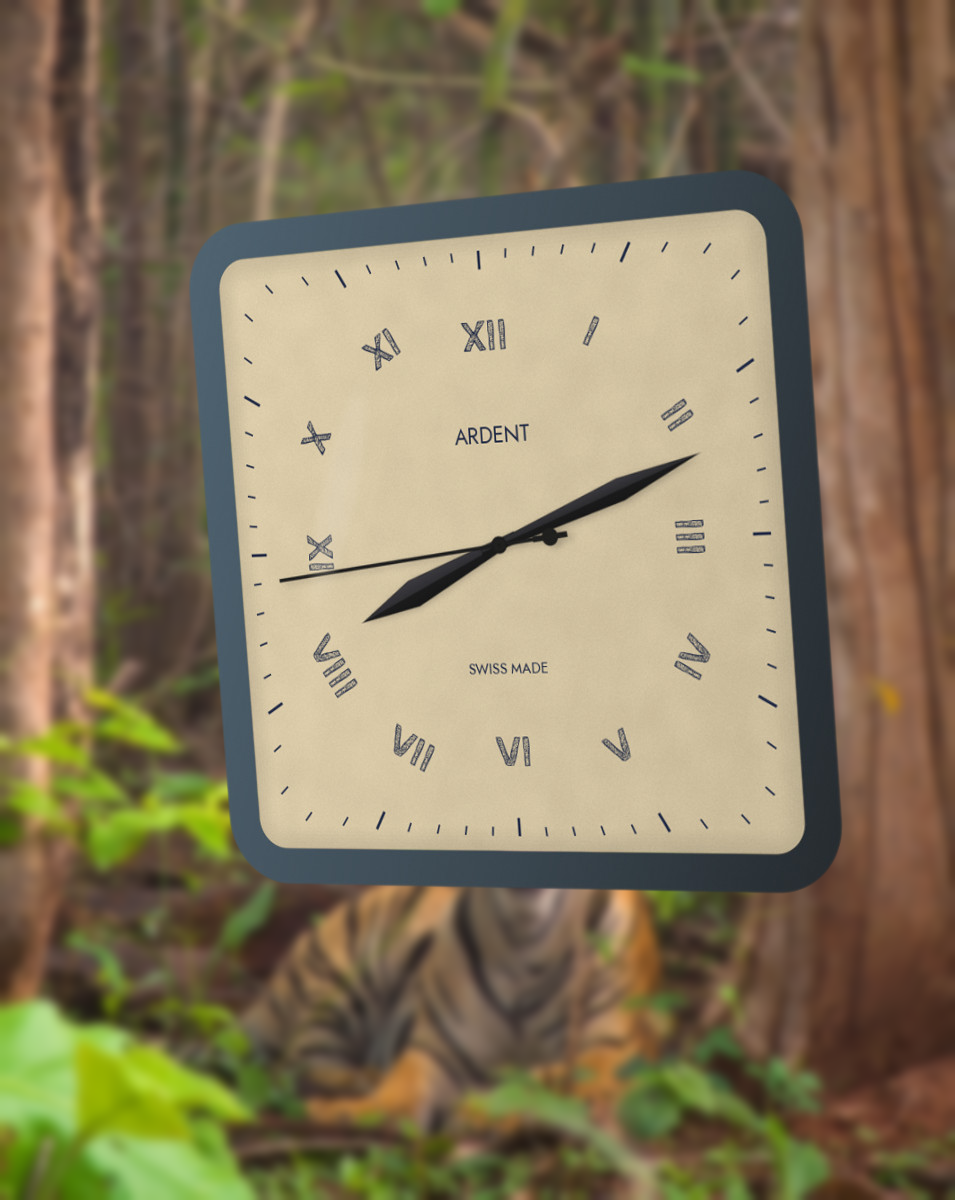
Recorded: 8.11.44
